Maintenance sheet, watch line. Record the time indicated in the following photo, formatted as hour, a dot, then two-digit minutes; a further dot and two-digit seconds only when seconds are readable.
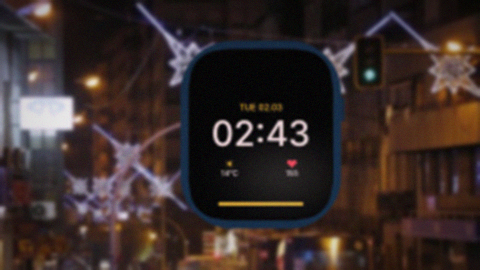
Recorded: 2.43
